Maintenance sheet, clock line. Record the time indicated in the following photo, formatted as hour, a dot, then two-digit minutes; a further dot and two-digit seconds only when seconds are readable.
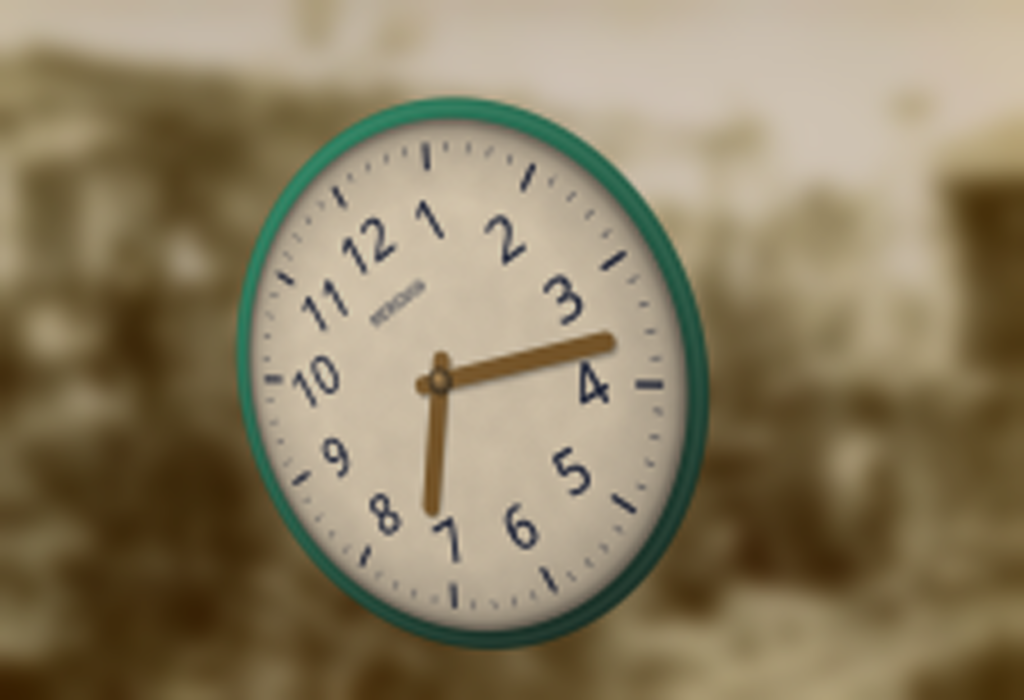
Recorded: 7.18
